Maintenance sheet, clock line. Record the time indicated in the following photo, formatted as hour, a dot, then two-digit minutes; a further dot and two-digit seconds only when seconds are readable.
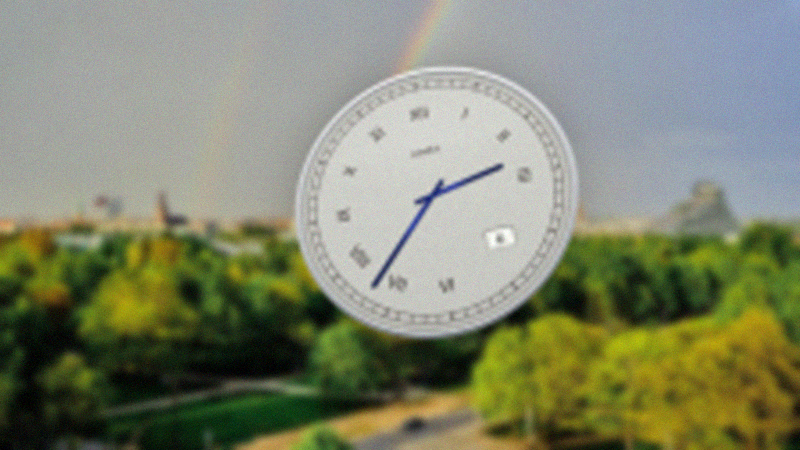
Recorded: 2.37
